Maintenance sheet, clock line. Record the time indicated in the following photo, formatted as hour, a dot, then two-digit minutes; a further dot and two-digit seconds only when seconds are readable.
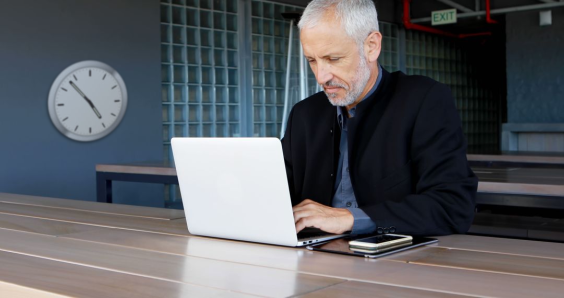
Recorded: 4.53
